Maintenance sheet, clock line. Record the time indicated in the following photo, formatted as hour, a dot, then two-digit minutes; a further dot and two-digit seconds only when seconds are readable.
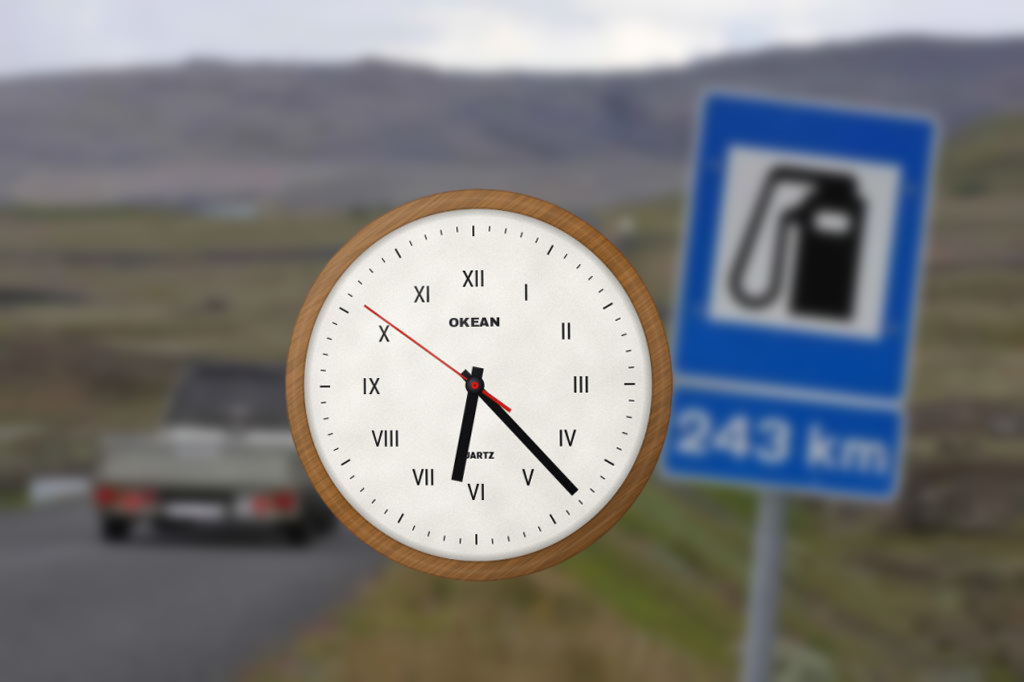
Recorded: 6.22.51
